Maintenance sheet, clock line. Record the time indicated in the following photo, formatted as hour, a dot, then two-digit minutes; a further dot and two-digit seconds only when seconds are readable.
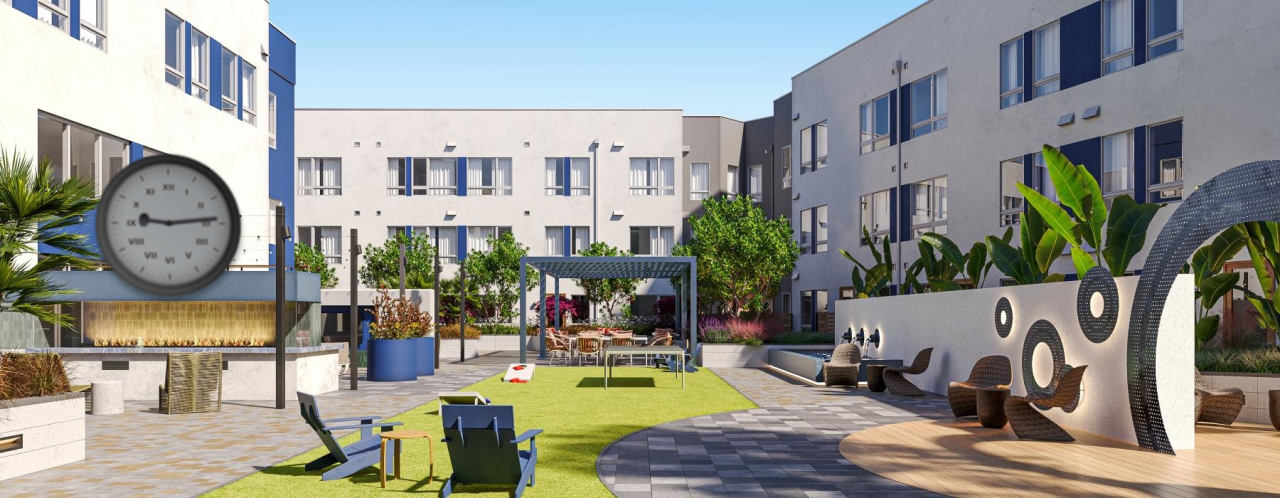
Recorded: 9.14
